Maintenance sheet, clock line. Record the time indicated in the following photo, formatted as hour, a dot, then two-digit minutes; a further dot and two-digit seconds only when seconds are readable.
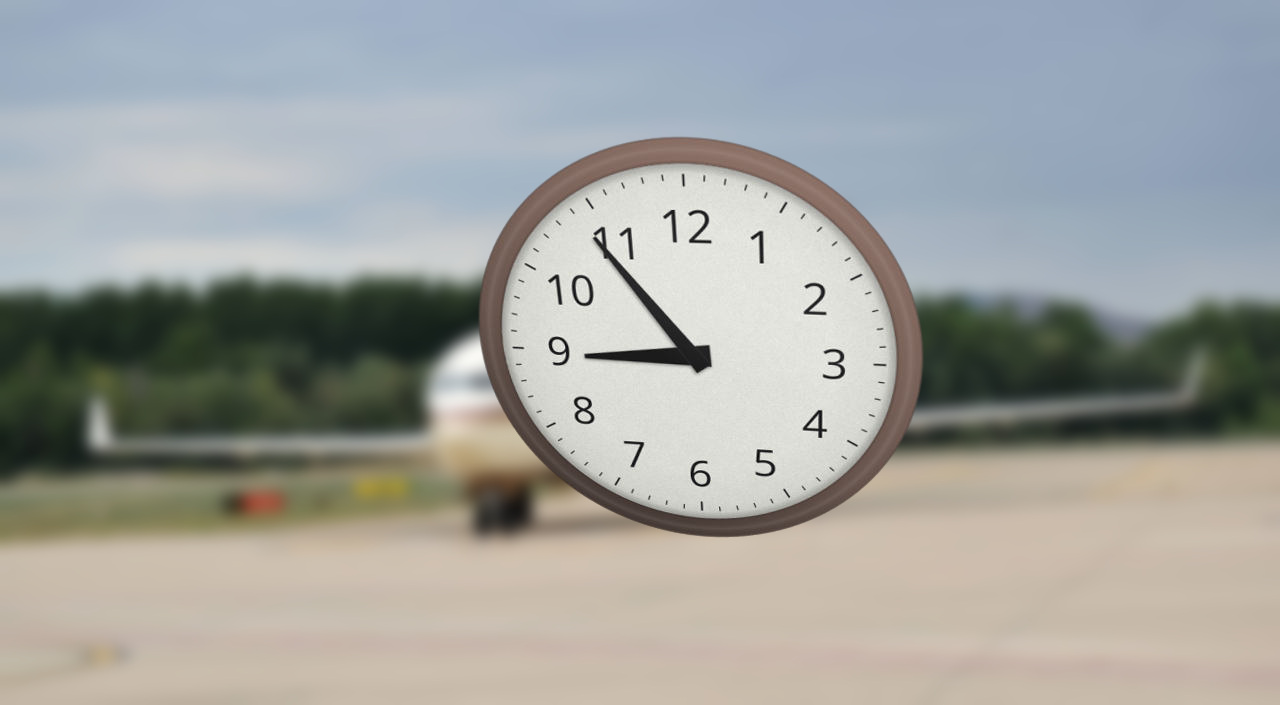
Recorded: 8.54
